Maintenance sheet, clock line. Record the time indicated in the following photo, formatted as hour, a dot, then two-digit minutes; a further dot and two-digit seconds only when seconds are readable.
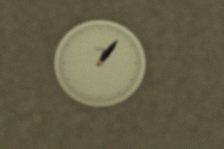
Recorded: 1.06
